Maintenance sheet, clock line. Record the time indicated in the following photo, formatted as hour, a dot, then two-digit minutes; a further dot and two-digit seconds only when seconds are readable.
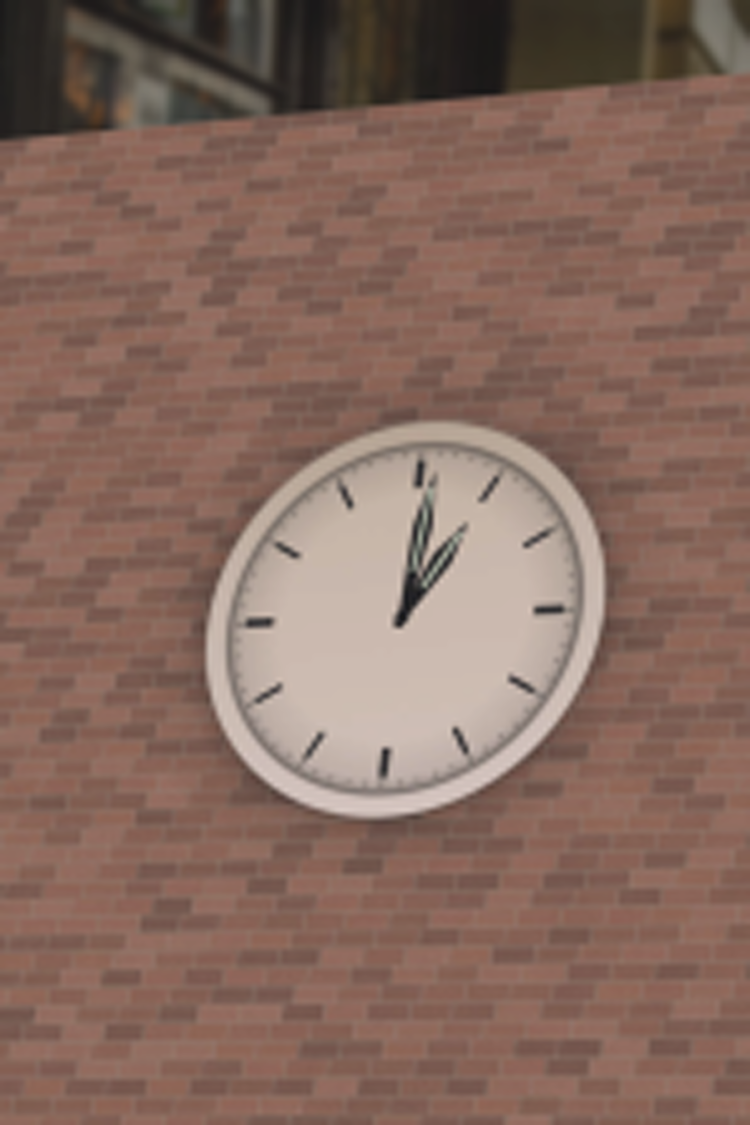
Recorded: 1.01
